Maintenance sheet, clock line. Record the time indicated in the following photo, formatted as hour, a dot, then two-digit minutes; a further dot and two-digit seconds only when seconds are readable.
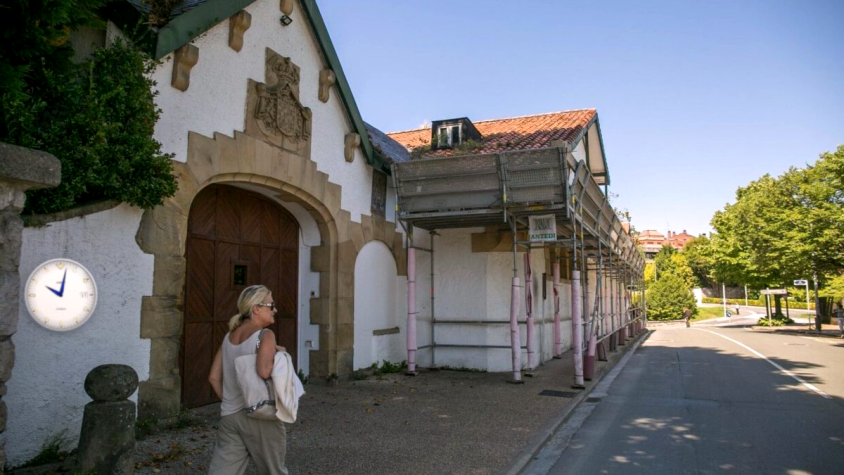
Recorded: 10.02
